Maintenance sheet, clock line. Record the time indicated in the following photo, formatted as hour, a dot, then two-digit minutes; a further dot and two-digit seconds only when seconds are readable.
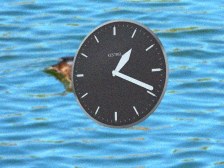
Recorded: 1.19
